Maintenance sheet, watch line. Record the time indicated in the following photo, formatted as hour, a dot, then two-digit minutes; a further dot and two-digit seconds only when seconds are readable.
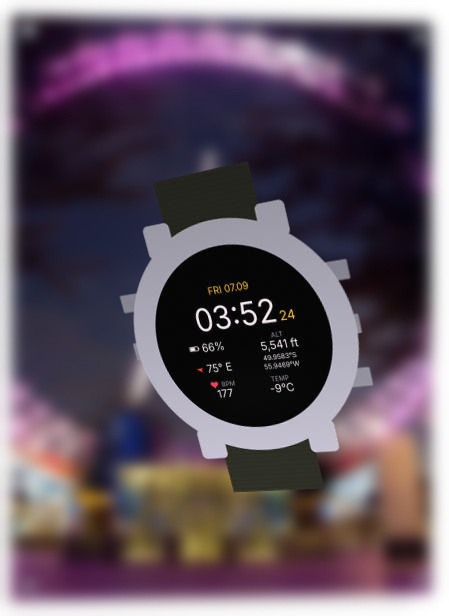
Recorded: 3.52.24
